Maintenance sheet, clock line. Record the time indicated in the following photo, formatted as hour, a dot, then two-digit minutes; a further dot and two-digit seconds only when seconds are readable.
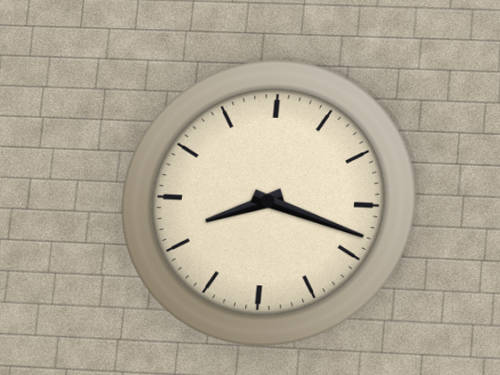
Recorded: 8.18
